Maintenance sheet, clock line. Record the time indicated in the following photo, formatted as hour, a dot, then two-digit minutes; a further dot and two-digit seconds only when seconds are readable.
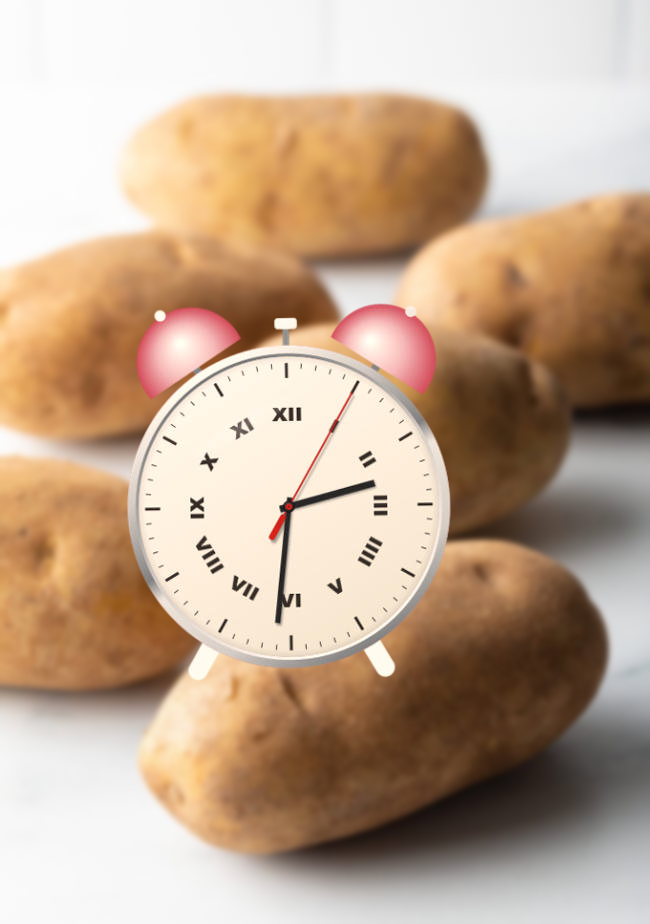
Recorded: 2.31.05
